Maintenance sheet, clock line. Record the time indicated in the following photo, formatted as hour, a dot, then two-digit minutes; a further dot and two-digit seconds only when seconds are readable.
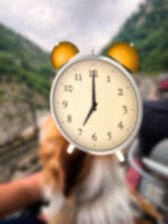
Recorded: 7.00
